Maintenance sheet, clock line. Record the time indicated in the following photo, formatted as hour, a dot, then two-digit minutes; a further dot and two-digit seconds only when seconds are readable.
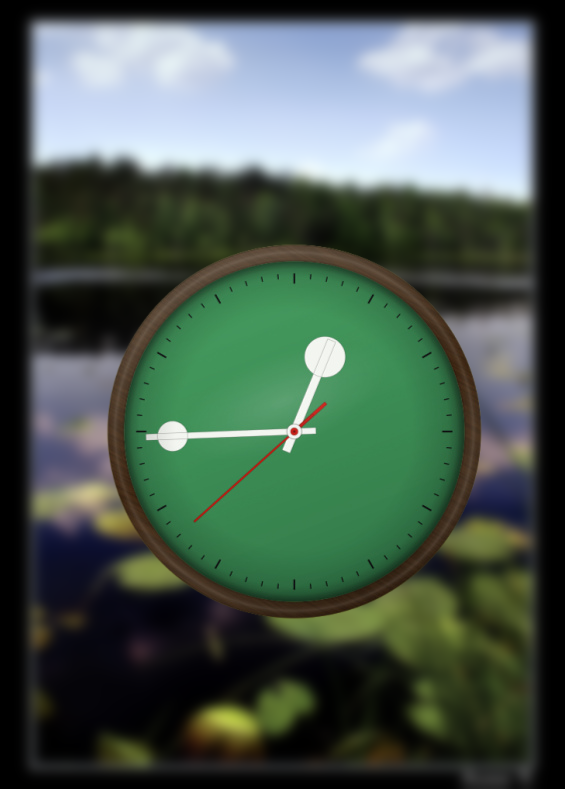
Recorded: 12.44.38
